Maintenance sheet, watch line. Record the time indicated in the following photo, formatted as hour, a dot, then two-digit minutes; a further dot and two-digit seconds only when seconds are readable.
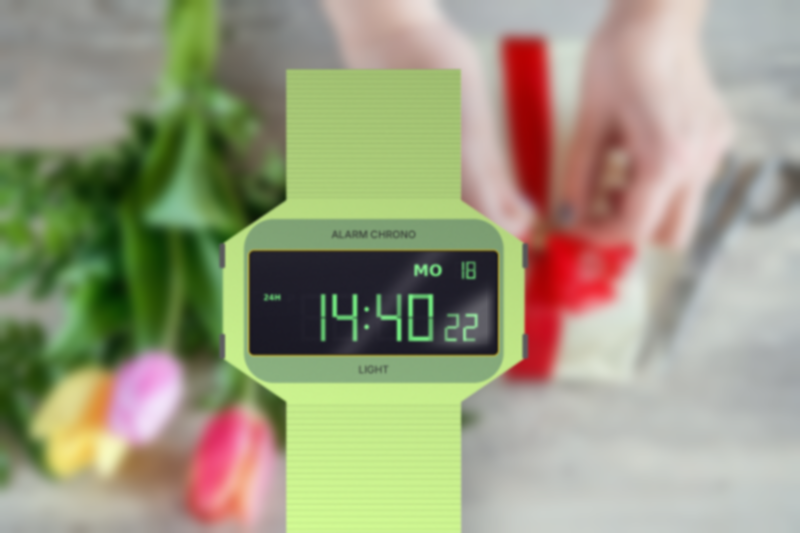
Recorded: 14.40.22
